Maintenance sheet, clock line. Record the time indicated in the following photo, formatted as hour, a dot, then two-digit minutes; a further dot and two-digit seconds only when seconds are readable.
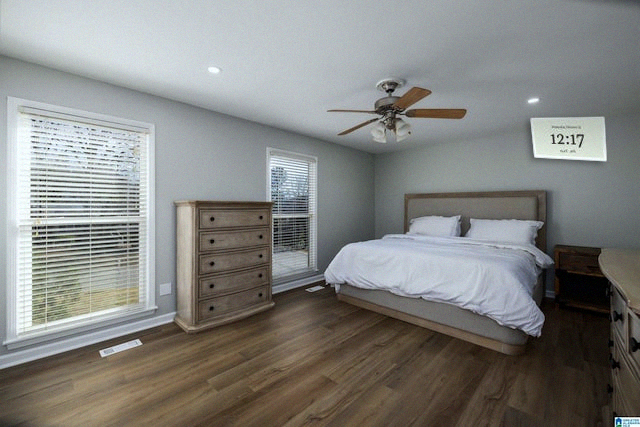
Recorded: 12.17
